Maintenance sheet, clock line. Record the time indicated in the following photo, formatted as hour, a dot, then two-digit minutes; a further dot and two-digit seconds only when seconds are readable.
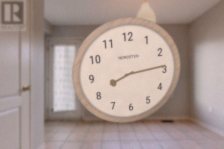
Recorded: 8.14
